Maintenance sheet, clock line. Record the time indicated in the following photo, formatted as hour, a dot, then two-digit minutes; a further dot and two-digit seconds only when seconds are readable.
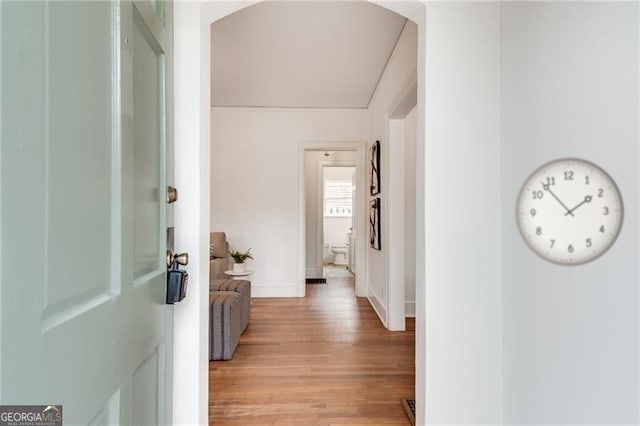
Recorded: 1.53
